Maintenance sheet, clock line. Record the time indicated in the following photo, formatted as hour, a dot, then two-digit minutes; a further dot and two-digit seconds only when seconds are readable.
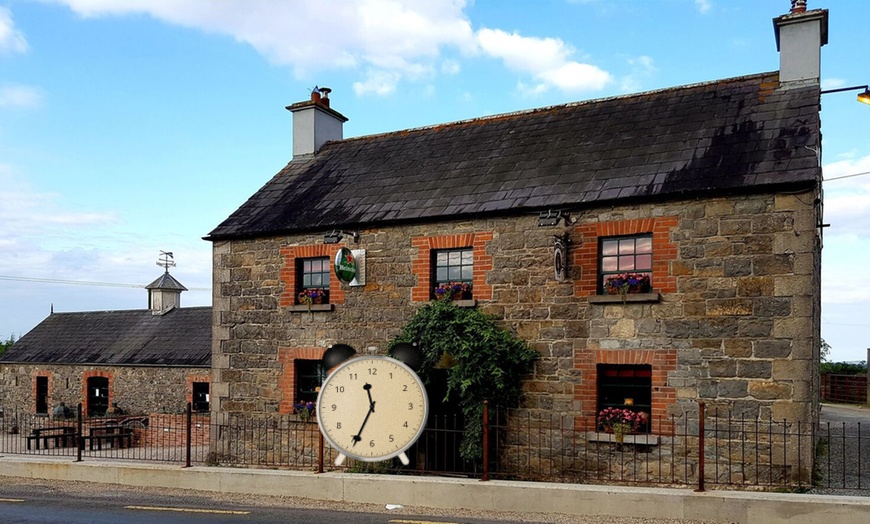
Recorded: 11.34
